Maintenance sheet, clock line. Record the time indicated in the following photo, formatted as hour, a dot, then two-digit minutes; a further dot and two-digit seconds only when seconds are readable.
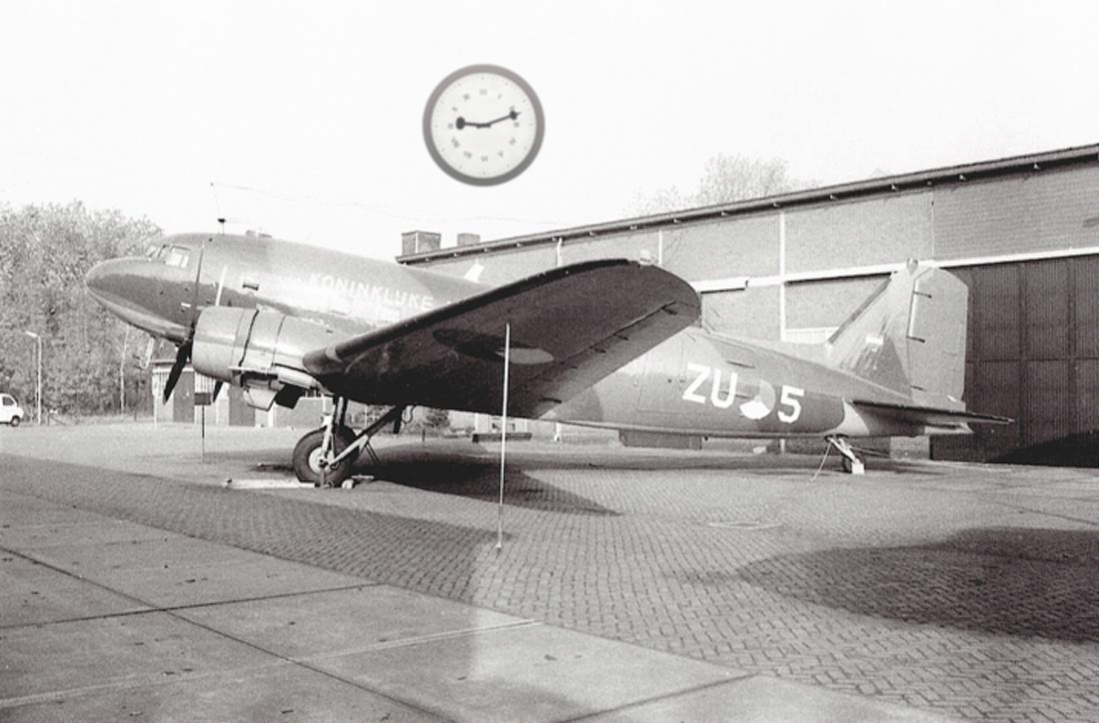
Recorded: 9.12
